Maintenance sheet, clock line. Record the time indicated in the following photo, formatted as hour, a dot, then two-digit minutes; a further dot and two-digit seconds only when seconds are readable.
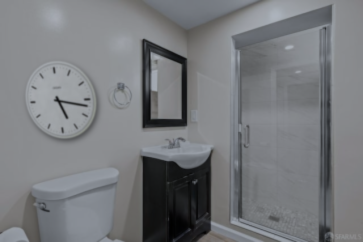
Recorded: 5.17
